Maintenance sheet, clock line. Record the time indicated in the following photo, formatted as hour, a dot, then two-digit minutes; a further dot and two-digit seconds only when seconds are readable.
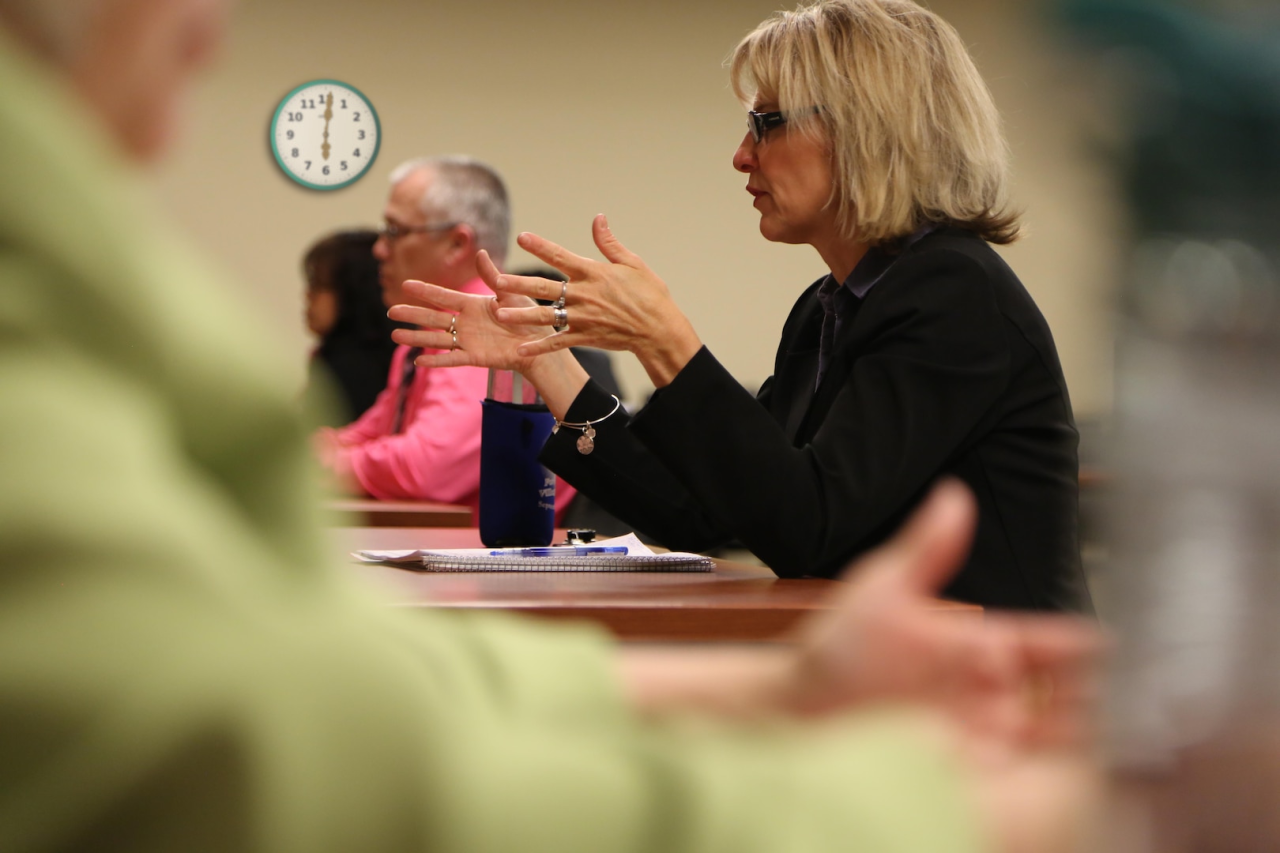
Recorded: 6.01
